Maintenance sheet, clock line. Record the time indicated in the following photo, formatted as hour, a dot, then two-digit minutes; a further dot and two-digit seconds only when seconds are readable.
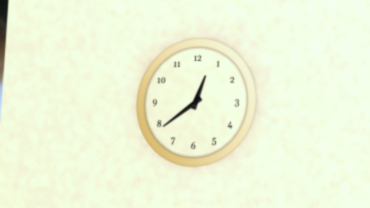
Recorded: 12.39
